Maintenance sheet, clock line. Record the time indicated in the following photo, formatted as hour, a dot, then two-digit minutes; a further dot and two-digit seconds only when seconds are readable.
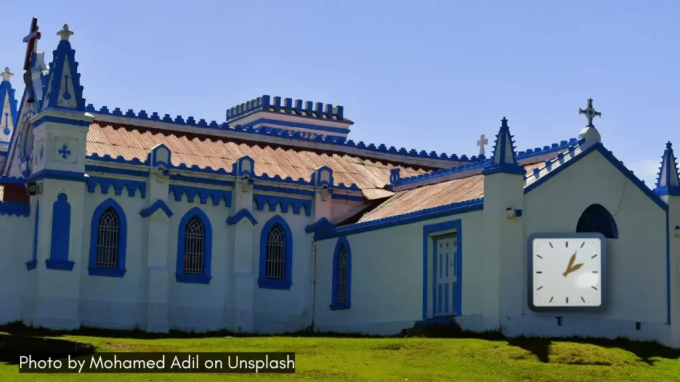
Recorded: 2.04
